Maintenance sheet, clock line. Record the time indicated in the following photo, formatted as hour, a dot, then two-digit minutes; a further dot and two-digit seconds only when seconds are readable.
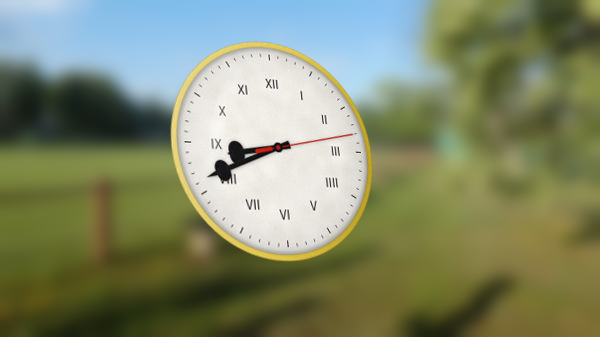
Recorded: 8.41.13
